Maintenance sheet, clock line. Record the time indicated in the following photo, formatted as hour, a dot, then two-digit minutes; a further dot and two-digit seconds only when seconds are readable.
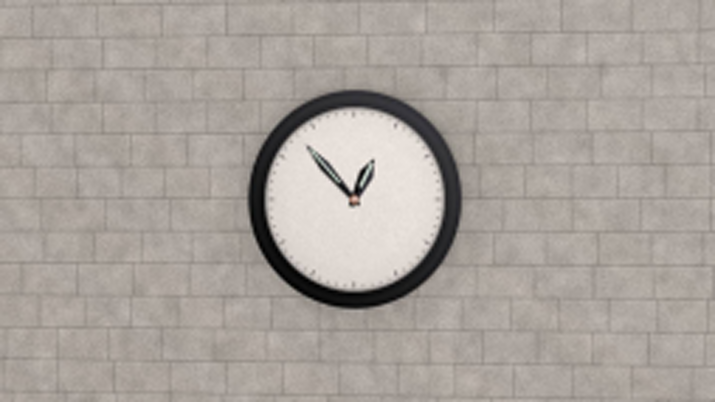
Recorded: 12.53
